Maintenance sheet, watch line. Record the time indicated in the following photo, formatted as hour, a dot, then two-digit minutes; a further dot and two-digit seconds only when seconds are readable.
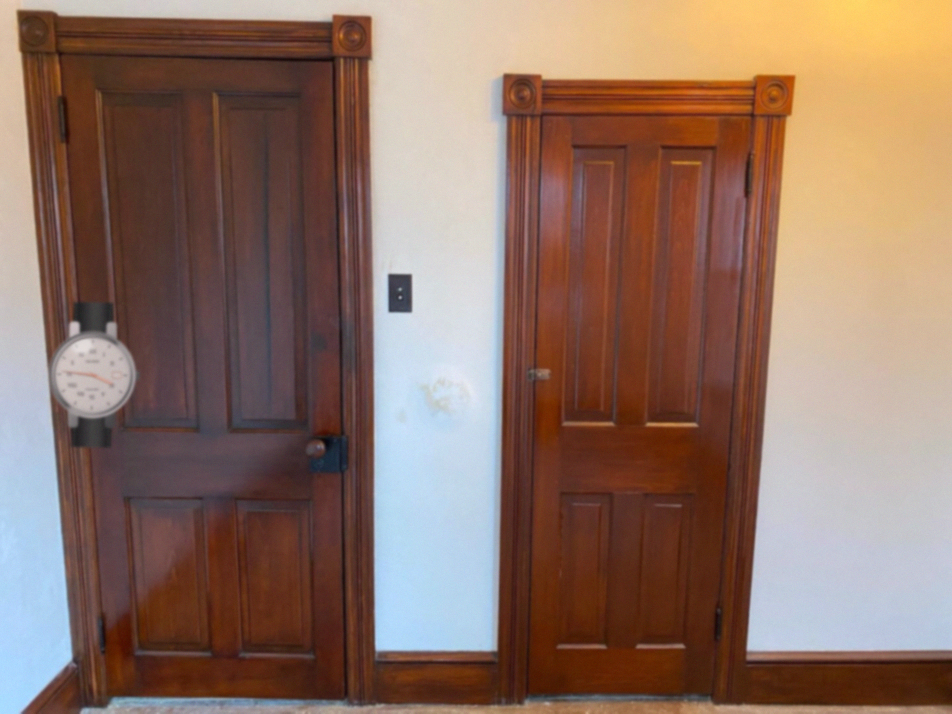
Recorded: 3.46
